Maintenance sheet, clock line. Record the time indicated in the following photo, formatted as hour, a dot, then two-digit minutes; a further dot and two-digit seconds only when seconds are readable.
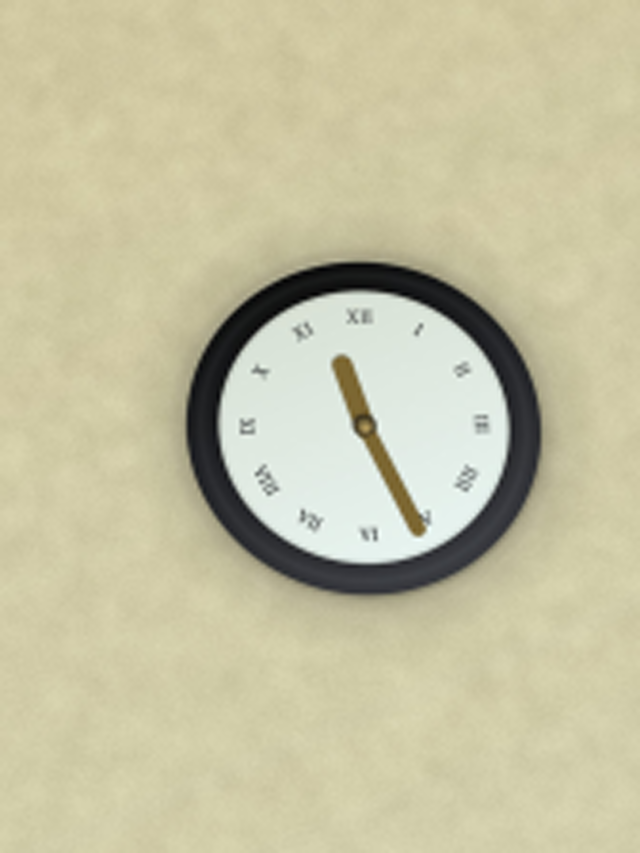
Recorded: 11.26
